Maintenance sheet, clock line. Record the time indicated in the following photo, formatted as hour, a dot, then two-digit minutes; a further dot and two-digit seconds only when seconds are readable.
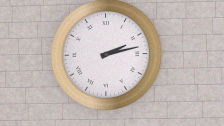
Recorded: 2.13
